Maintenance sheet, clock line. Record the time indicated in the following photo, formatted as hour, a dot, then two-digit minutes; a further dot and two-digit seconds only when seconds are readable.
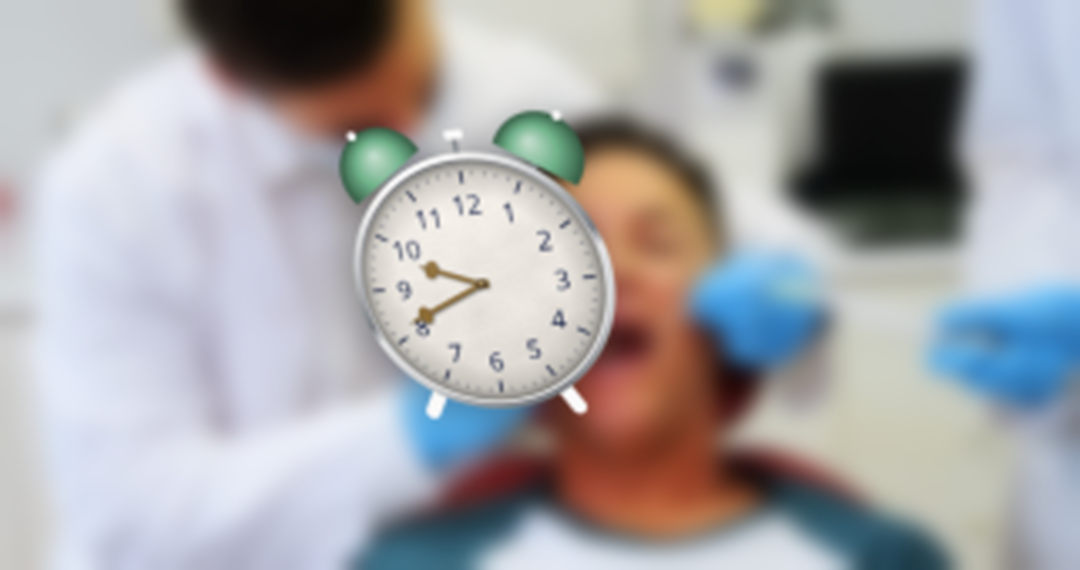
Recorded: 9.41
